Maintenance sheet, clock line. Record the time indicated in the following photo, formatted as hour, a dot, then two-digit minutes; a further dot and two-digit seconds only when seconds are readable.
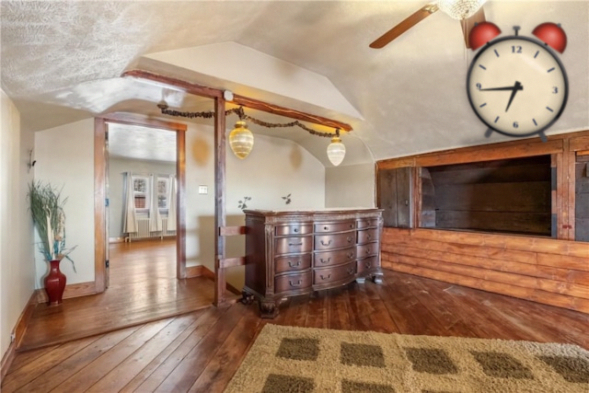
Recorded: 6.44
